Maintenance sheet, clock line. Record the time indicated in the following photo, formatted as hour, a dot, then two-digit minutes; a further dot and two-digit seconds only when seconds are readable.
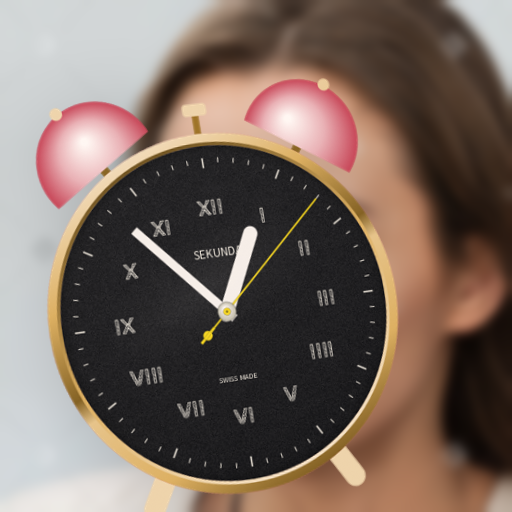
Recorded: 12.53.08
